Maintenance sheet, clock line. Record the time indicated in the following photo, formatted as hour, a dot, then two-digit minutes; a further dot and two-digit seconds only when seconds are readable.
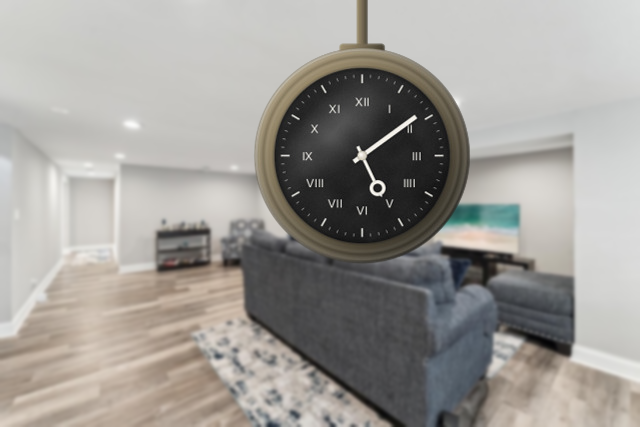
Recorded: 5.09
